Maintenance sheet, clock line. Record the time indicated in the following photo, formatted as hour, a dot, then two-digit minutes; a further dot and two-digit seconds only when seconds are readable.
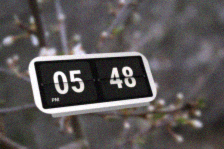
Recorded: 5.48
